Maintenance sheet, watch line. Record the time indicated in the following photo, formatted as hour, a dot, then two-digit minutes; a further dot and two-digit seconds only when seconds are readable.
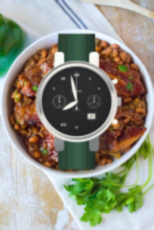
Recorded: 7.58
